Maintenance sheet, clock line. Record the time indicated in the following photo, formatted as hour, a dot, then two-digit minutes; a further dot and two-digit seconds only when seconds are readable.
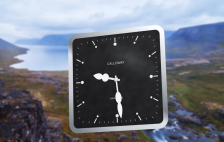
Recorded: 9.29
